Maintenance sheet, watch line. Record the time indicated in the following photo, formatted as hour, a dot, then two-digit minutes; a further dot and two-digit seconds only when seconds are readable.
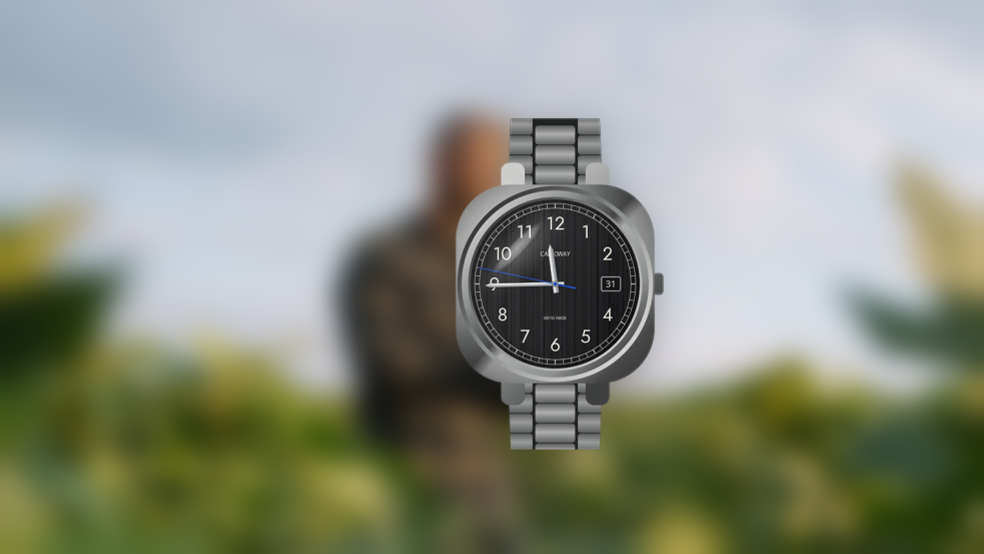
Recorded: 11.44.47
